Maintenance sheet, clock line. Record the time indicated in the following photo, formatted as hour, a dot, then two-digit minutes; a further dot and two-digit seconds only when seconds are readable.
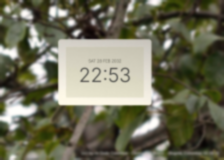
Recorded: 22.53
